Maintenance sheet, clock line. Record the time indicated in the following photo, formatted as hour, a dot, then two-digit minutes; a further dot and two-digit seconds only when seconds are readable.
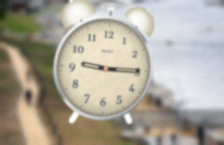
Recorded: 9.15
